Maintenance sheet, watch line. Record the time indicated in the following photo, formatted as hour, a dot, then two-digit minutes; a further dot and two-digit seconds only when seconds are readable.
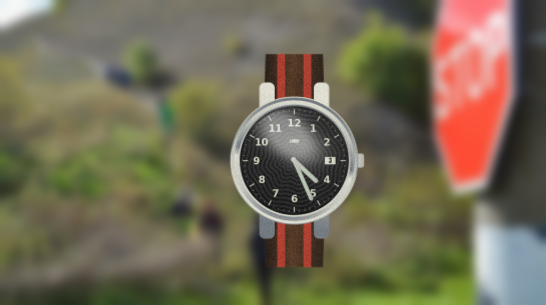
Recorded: 4.26
